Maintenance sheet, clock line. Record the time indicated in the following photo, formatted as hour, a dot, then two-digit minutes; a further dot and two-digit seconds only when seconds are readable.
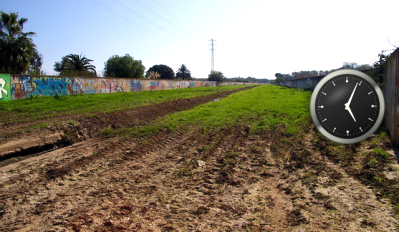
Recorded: 5.04
